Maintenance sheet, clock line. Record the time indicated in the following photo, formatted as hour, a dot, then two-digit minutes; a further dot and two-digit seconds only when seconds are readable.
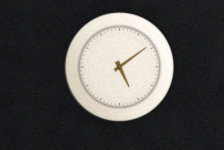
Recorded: 5.09
